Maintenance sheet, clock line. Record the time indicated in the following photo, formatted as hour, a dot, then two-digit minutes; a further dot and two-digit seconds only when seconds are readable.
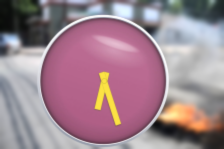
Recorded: 6.27
